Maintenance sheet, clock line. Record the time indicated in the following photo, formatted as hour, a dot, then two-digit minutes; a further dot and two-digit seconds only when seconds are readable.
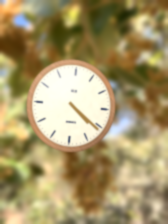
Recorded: 4.21
